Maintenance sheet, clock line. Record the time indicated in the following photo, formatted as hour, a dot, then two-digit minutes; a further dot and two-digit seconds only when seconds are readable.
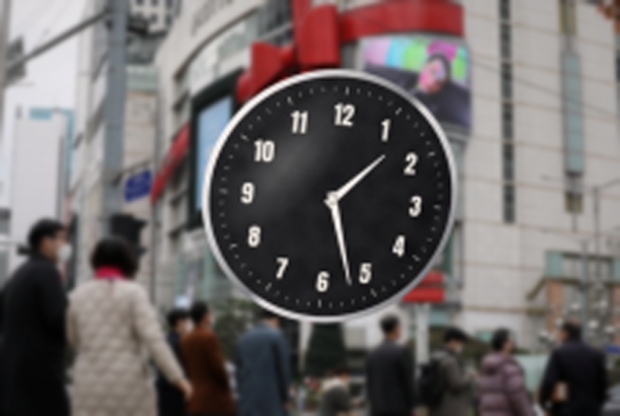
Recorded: 1.27
